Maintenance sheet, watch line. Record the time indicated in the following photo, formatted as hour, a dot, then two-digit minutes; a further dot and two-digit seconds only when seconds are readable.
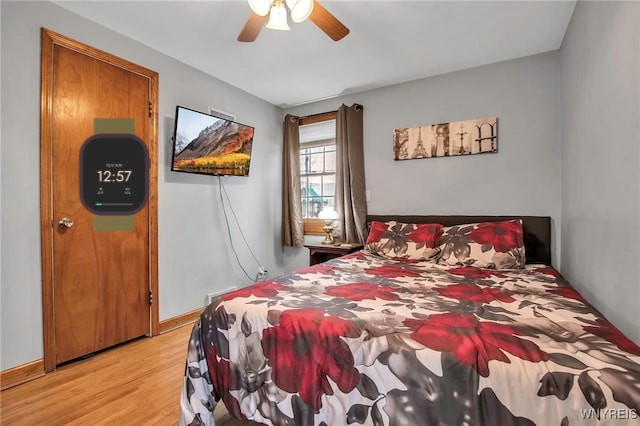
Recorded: 12.57
